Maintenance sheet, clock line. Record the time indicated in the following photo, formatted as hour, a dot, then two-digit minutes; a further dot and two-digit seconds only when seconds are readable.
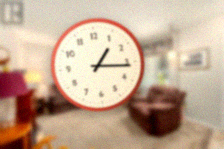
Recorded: 1.16
